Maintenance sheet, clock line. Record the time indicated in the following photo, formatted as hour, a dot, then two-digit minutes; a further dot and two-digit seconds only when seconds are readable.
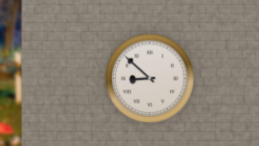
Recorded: 8.52
